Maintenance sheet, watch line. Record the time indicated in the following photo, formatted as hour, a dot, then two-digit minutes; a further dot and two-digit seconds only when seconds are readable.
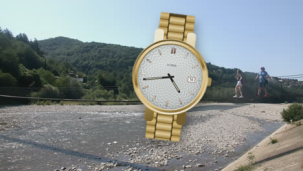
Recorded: 4.43
